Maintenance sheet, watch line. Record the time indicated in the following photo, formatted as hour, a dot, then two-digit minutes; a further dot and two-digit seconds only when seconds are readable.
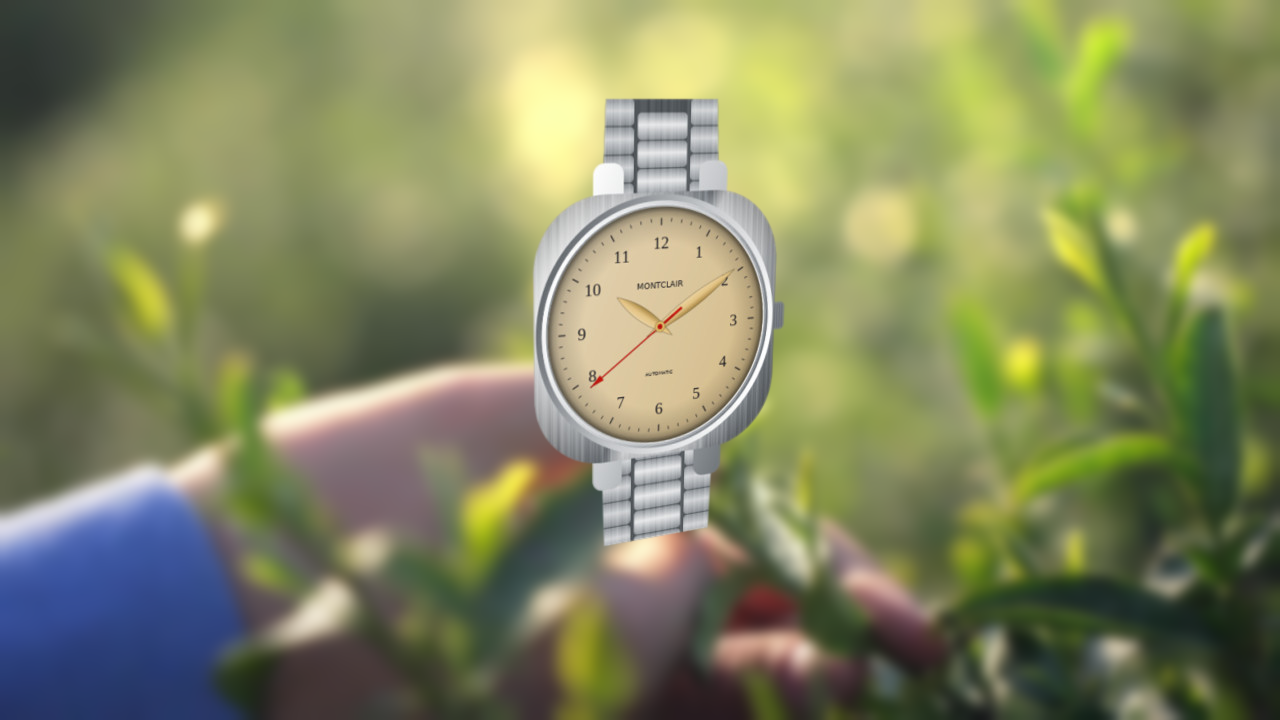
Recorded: 10.09.39
